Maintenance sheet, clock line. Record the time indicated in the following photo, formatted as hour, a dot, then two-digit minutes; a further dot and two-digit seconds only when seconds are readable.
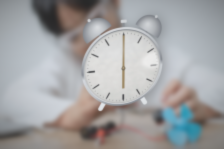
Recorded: 6.00
